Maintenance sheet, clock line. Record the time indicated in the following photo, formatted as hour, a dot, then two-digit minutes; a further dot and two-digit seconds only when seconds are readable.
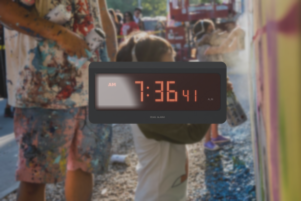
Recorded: 7.36.41
